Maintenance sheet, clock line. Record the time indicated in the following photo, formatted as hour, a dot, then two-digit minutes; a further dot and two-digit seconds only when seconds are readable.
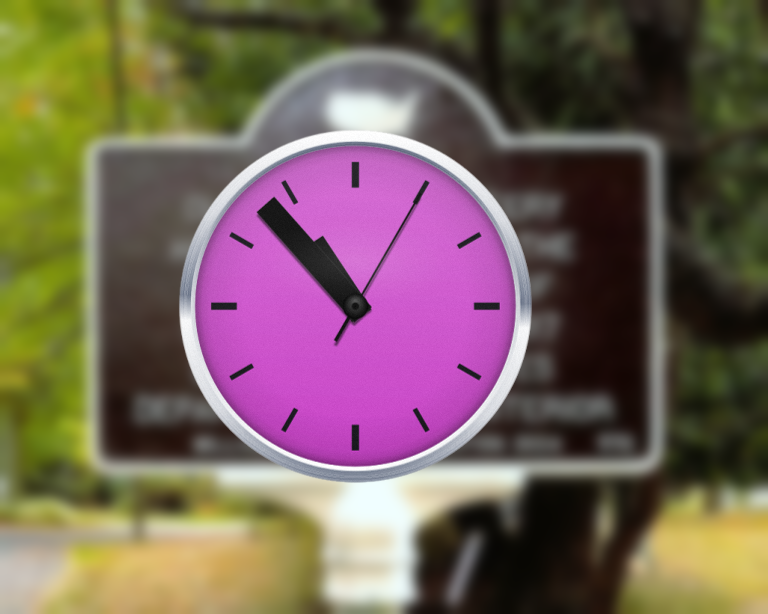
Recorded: 10.53.05
